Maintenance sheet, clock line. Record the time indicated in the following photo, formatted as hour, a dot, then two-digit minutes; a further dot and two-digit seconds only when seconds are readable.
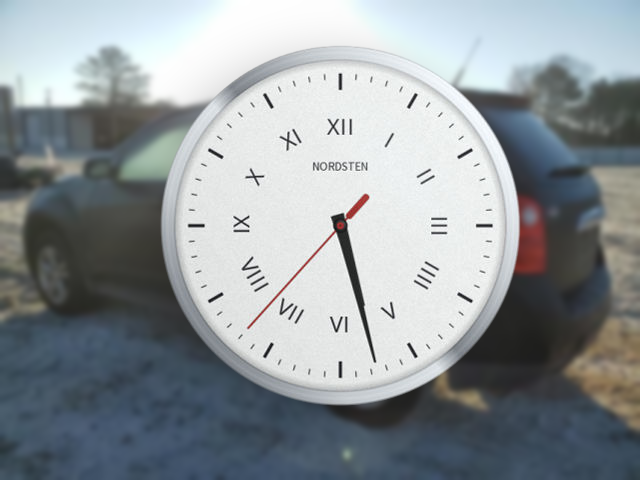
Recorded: 5.27.37
